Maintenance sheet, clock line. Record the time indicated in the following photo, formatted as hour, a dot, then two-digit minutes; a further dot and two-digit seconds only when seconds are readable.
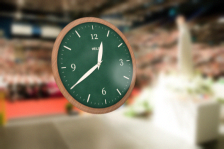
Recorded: 12.40
